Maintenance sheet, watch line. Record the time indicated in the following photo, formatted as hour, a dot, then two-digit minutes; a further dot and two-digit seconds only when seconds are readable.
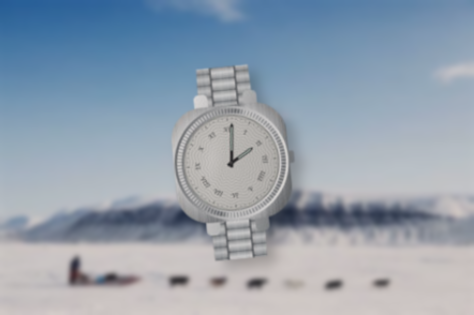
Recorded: 2.01
